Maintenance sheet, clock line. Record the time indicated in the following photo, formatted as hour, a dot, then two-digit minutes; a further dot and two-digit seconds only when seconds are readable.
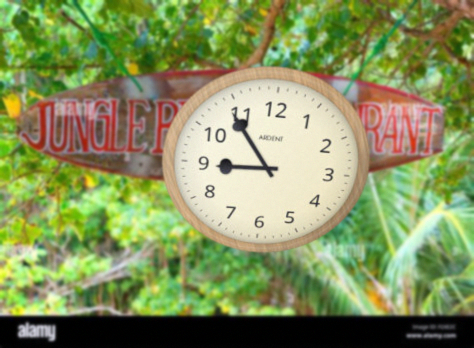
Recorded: 8.54
